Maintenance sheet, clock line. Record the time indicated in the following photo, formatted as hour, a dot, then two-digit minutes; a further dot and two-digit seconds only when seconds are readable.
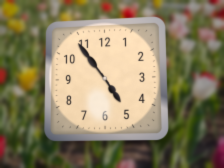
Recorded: 4.54
